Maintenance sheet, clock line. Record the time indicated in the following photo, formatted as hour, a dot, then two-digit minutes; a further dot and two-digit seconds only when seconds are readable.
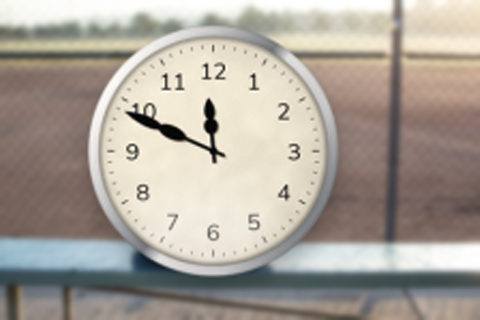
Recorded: 11.49
